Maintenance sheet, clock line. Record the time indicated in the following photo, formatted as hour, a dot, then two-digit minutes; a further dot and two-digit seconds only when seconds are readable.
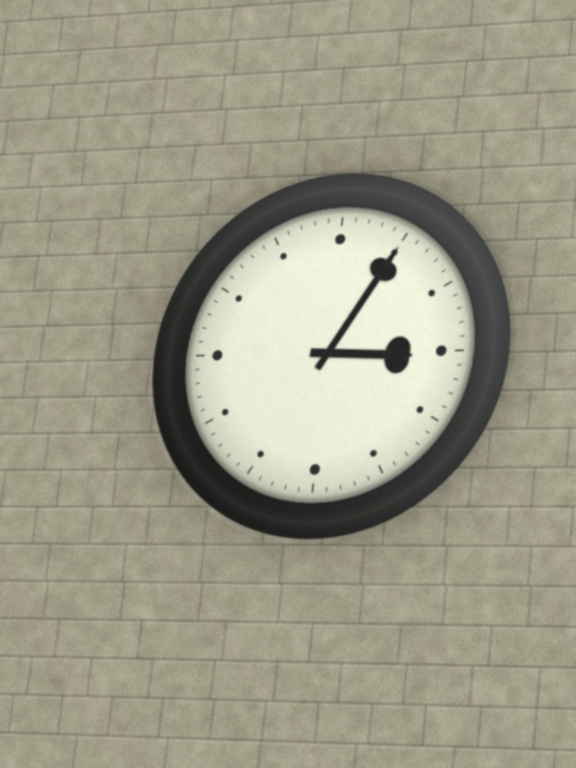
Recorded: 3.05
